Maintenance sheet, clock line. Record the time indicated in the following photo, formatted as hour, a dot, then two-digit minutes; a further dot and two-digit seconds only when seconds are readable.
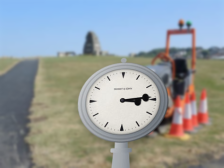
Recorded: 3.14
